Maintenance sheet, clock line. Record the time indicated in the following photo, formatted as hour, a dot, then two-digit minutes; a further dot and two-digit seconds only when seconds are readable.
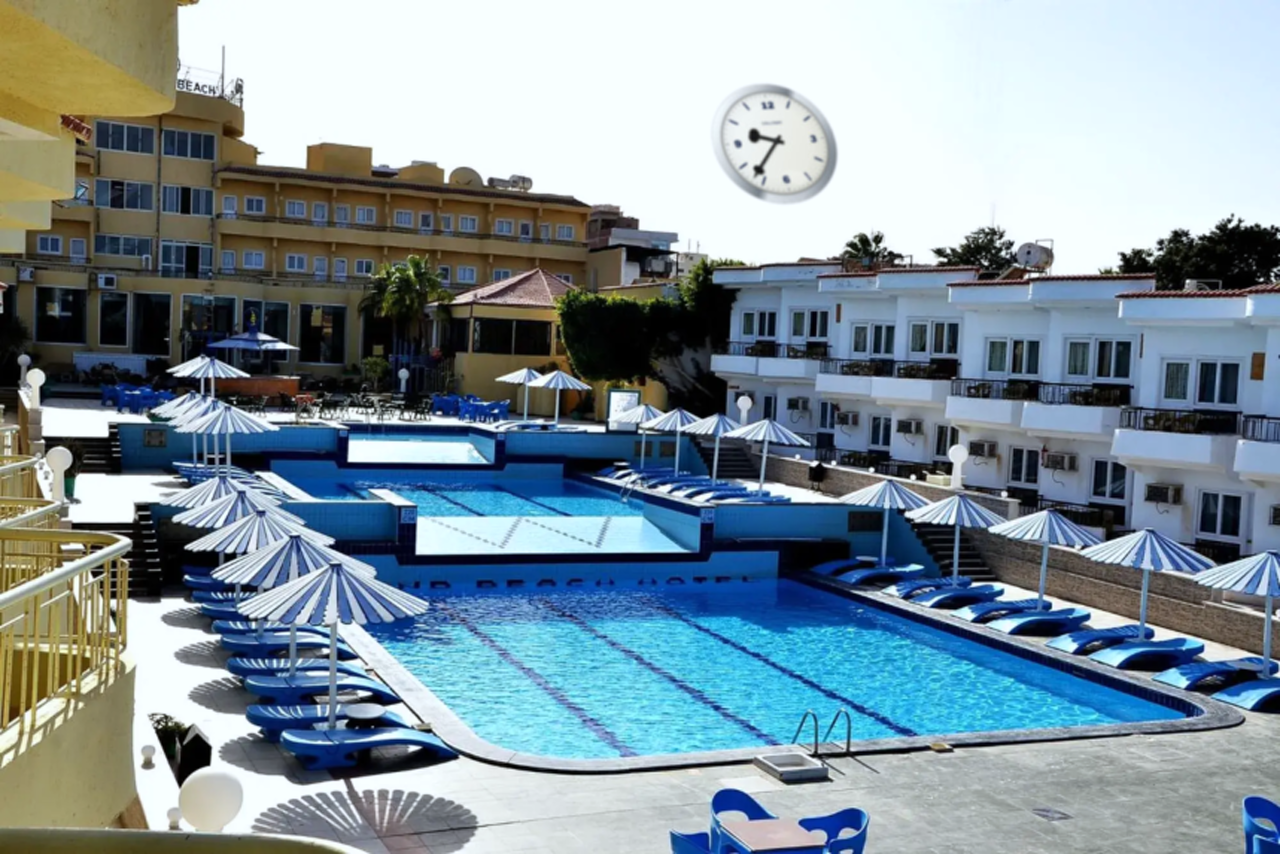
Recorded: 9.37
